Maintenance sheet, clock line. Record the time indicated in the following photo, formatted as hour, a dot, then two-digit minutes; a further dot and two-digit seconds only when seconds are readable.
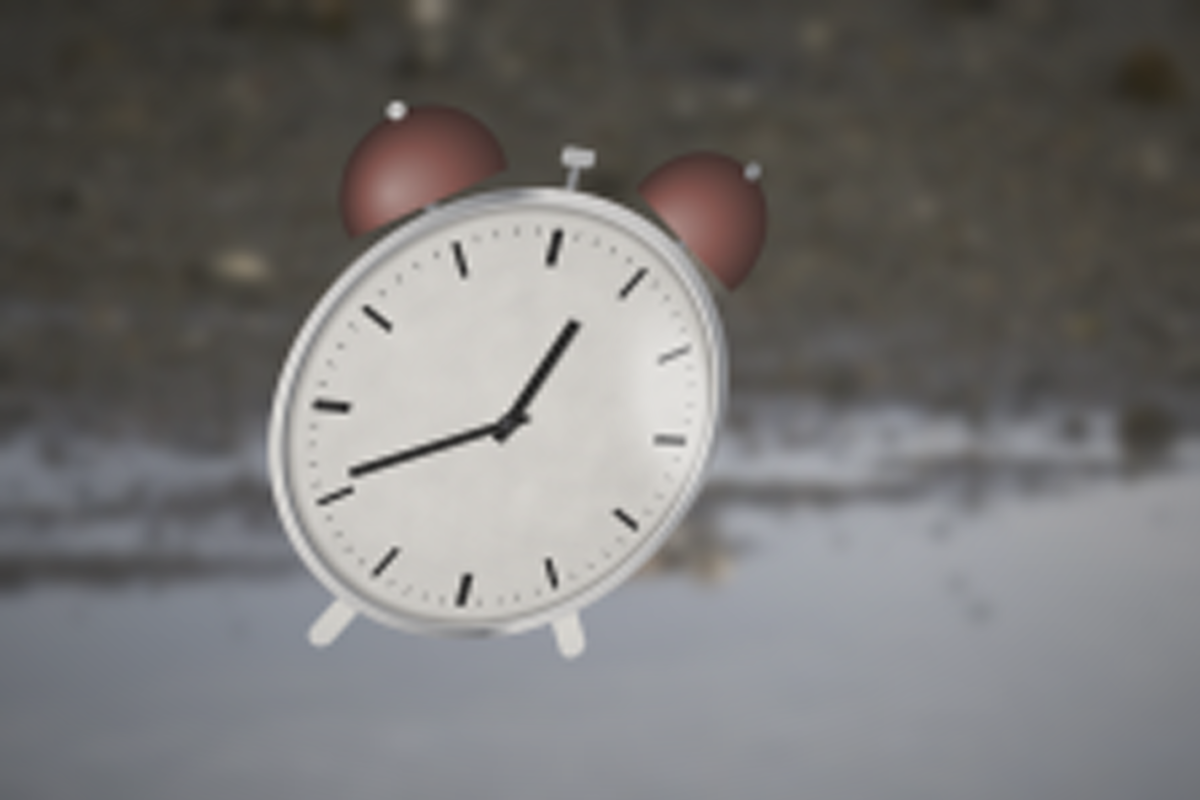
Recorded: 12.41
